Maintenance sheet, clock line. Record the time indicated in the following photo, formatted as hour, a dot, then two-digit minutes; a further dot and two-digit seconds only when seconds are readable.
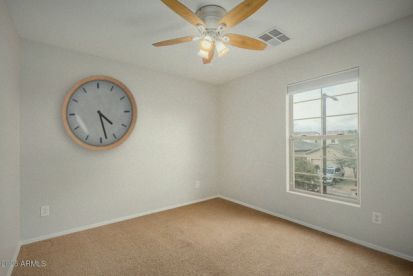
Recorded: 4.28
